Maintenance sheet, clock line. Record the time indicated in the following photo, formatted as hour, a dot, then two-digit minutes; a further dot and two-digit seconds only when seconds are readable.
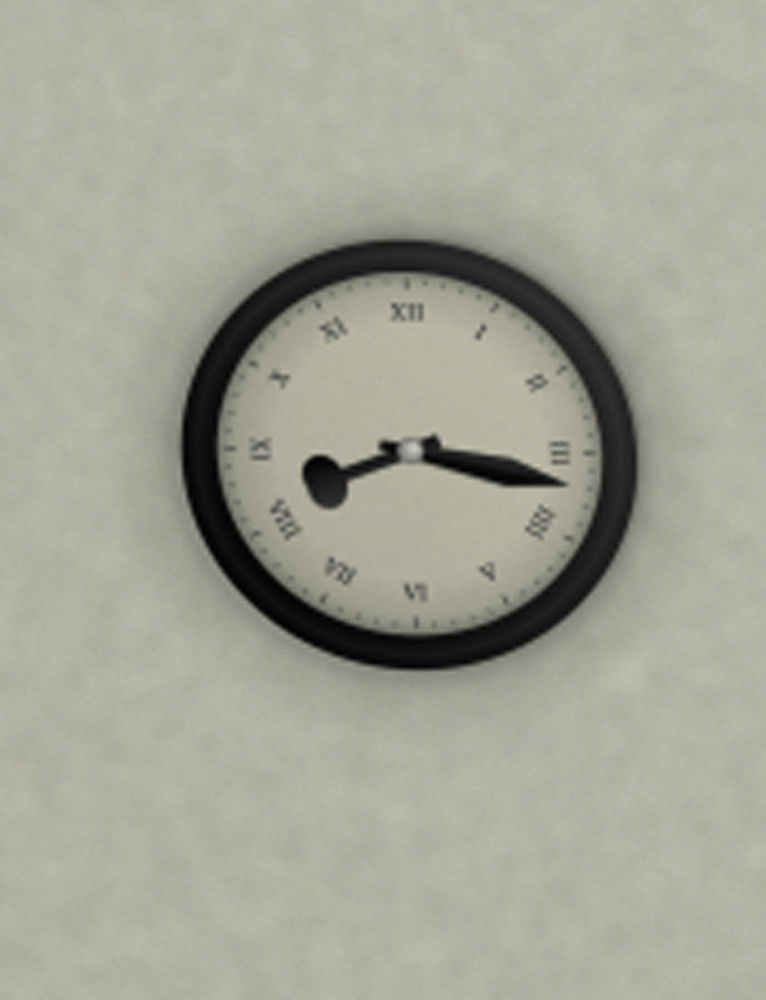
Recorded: 8.17
